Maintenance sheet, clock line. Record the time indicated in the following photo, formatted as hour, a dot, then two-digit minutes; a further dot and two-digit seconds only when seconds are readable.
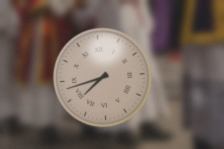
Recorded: 7.43
